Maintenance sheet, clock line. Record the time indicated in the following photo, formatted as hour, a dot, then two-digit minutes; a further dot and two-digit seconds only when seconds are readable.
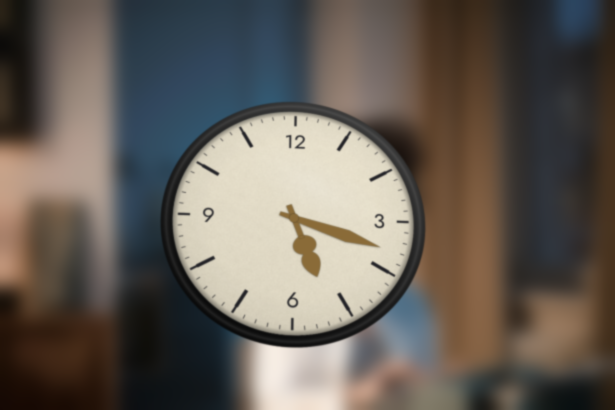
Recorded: 5.18
